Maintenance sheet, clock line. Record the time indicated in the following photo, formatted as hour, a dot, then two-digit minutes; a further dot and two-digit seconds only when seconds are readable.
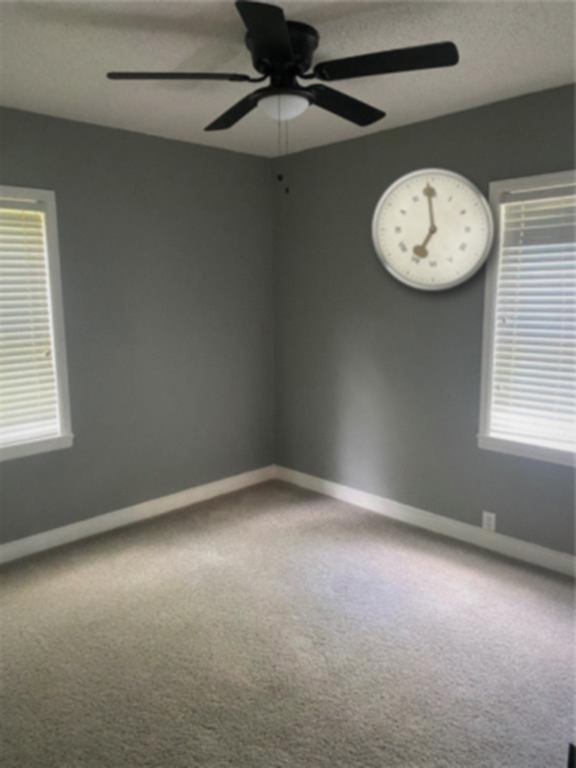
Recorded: 6.59
